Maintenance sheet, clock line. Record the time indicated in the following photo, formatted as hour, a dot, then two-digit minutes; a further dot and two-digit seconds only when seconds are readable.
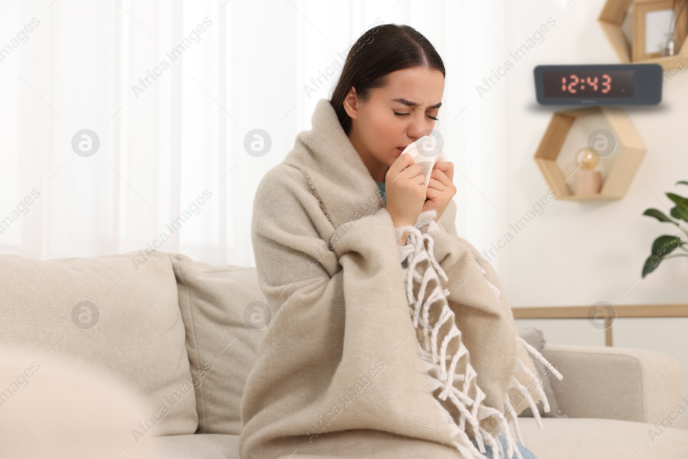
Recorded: 12.43
